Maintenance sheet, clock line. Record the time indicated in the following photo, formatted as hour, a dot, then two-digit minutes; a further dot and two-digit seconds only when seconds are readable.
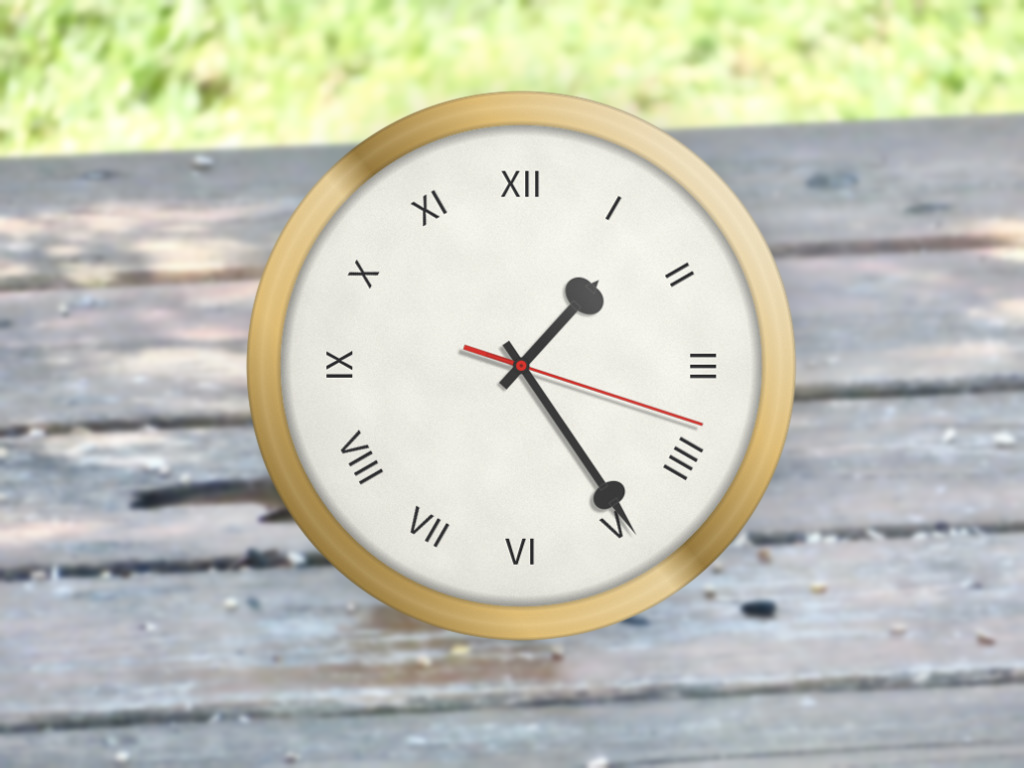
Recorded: 1.24.18
